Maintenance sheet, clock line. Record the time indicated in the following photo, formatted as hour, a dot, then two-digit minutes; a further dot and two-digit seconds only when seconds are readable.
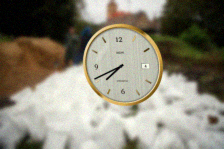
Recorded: 7.41
